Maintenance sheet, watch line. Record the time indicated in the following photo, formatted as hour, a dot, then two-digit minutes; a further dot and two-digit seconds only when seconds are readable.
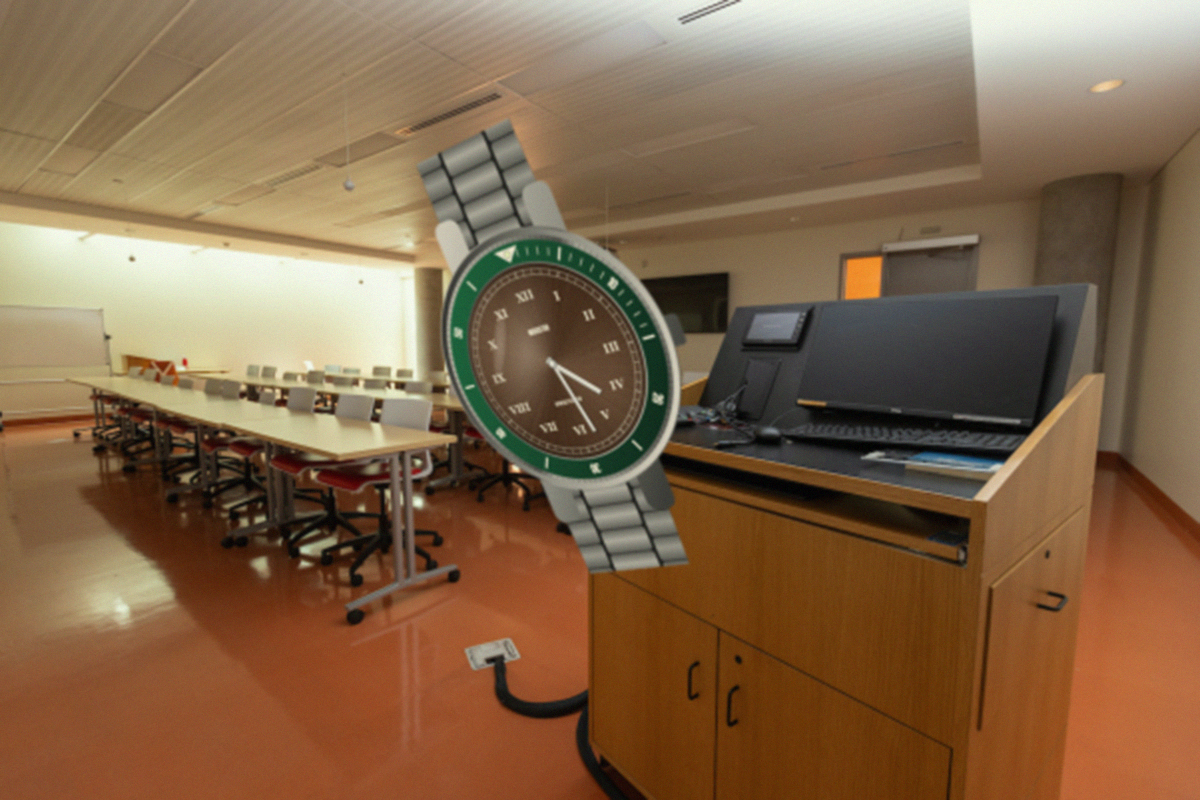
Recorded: 4.28
